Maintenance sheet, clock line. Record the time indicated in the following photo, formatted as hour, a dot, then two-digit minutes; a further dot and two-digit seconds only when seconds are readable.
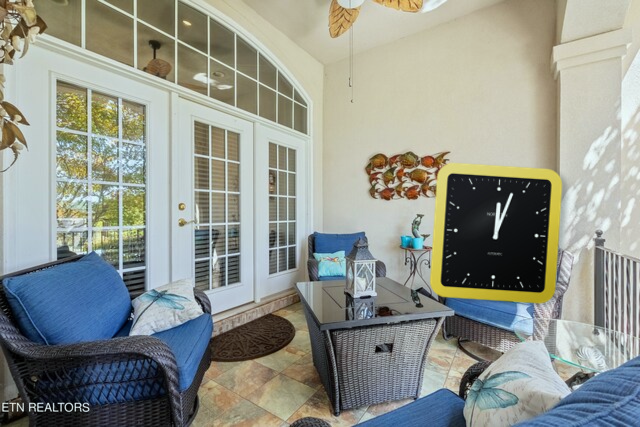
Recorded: 12.03
